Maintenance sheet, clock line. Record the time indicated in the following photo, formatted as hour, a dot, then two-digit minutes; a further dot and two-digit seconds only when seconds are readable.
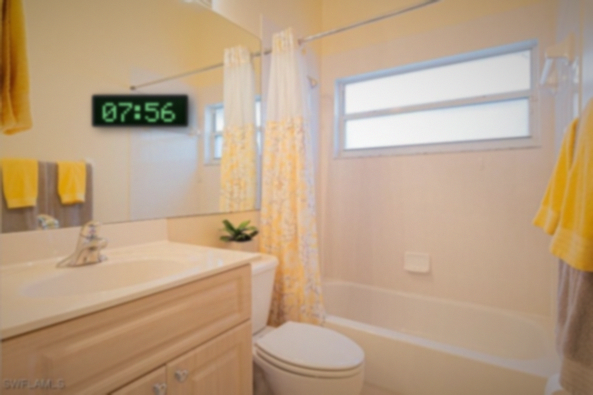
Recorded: 7.56
